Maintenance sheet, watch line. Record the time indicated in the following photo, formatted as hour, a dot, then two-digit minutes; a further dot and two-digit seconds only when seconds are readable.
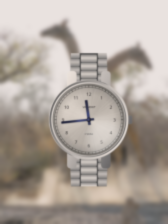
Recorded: 11.44
